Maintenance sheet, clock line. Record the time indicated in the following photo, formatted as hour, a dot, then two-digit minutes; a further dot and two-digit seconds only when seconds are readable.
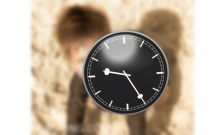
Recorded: 9.25
